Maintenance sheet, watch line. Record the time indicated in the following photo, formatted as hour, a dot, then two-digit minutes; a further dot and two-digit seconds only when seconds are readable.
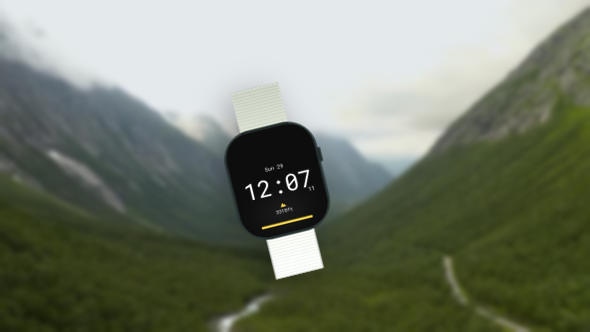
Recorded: 12.07
